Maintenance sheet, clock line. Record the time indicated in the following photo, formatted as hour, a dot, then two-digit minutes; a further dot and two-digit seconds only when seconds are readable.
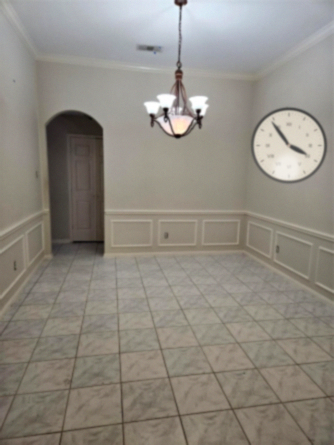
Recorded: 3.54
